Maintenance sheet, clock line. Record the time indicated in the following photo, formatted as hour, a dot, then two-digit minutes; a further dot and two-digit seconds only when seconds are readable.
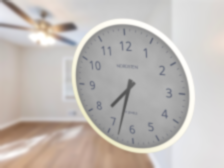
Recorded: 7.33
